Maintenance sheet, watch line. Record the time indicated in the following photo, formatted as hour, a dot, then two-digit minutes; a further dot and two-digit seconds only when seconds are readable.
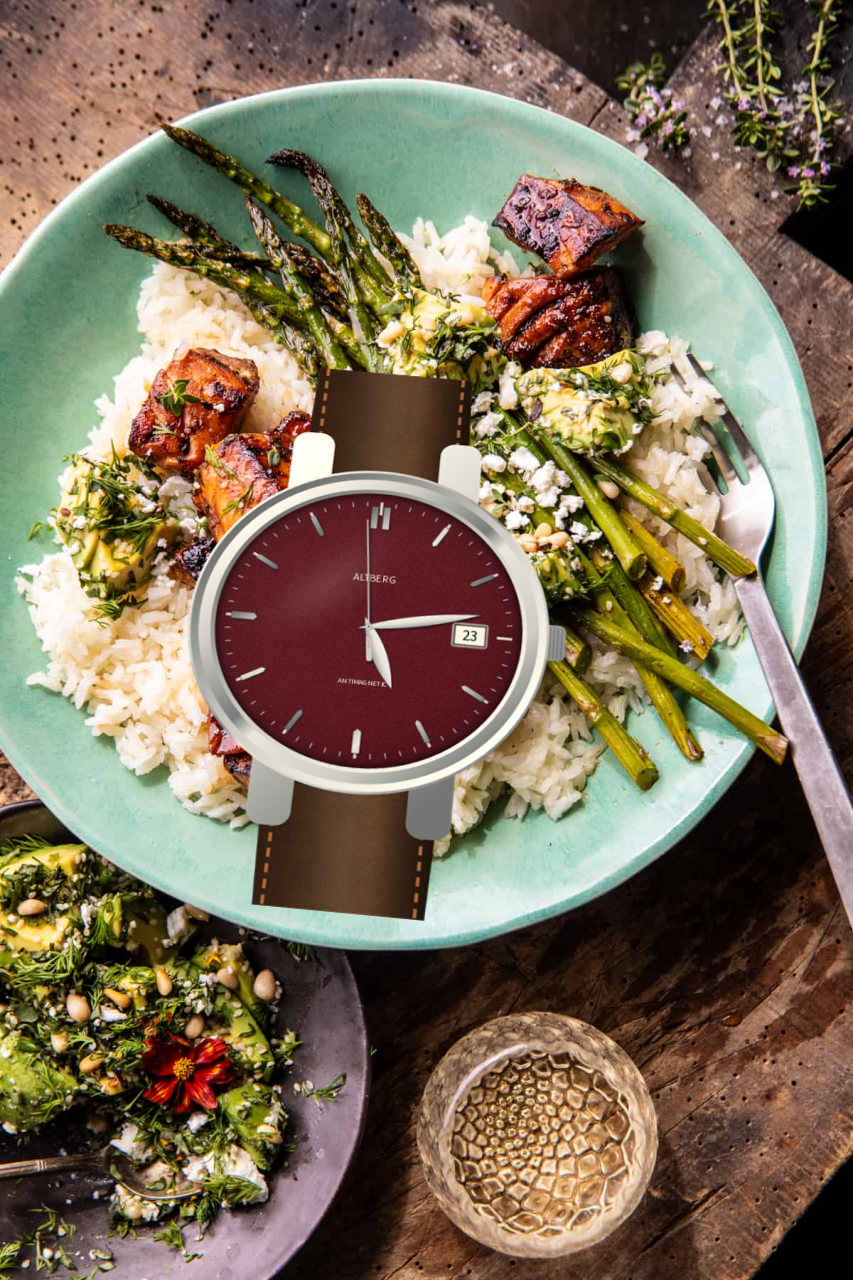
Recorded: 5.12.59
